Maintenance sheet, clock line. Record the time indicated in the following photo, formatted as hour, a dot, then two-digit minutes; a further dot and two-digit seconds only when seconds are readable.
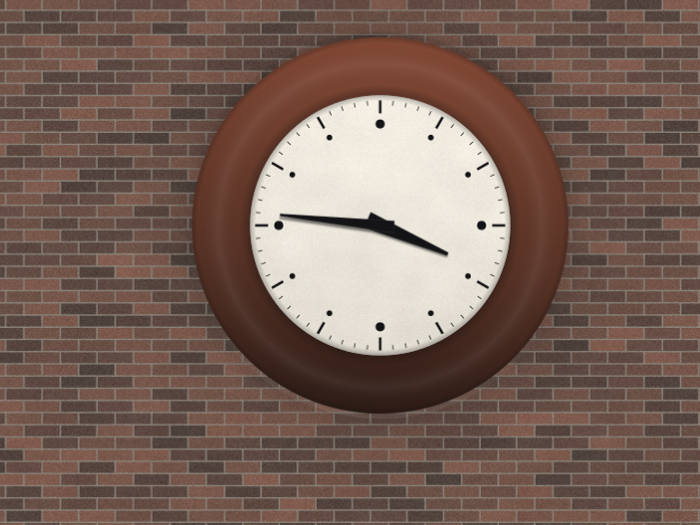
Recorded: 3.46
